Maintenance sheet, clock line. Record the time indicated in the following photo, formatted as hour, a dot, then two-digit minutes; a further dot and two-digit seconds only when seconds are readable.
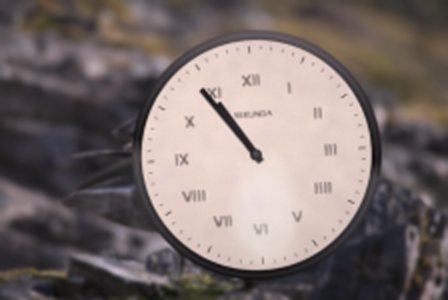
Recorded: 10.54
